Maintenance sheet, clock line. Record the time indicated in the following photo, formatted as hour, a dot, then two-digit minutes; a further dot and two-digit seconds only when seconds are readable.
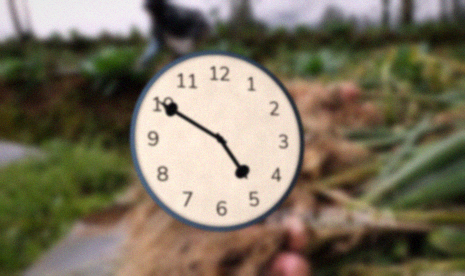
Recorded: 4.50
